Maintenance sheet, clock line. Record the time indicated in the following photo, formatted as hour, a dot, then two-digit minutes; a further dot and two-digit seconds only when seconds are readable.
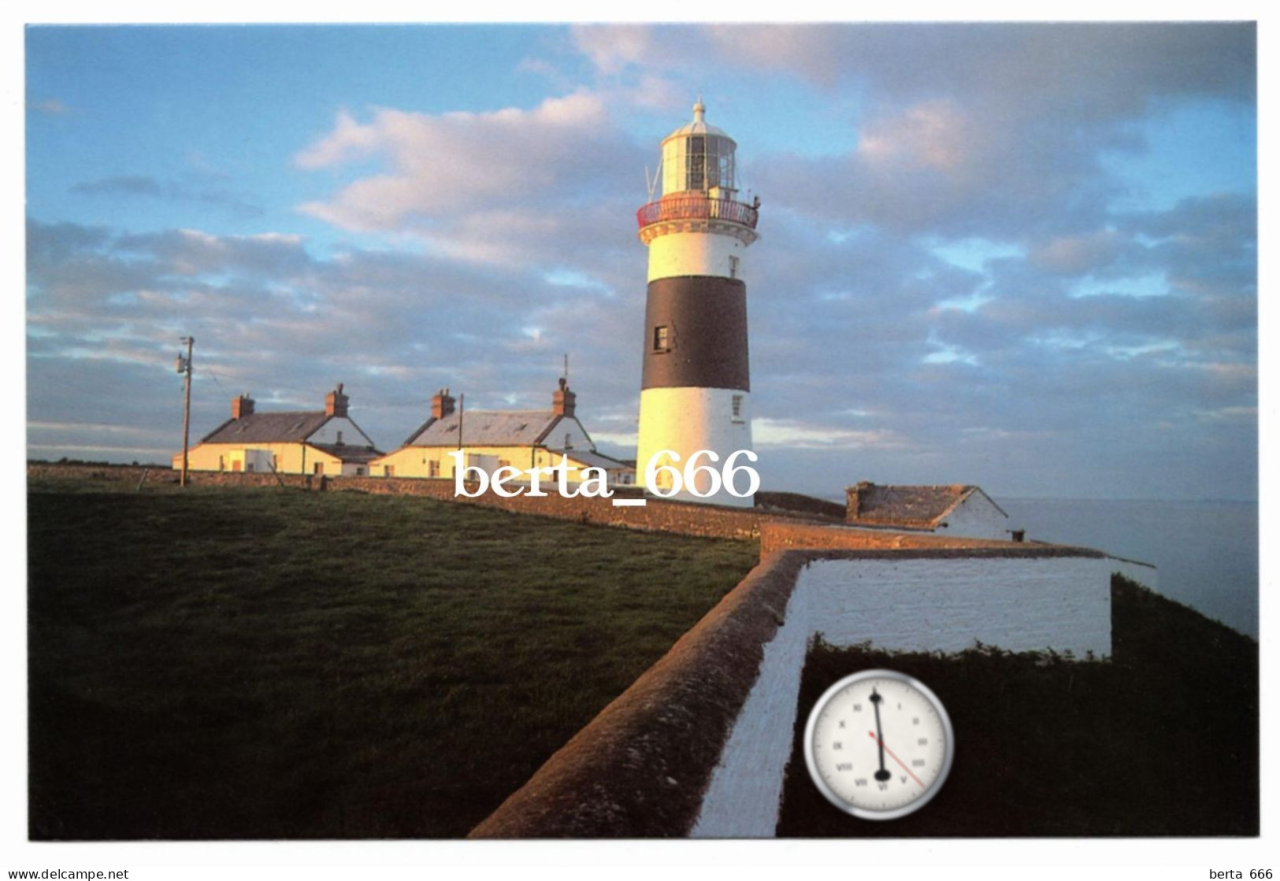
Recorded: 5.59.23
